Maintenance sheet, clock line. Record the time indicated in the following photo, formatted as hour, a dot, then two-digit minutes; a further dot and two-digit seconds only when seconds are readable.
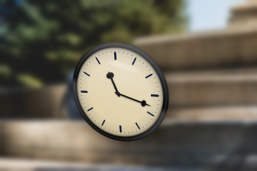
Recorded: 11.18
